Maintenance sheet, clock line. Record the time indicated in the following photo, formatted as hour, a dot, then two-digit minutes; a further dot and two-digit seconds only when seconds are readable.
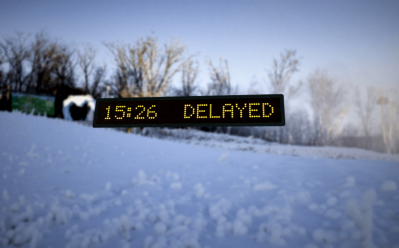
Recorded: 15.26
